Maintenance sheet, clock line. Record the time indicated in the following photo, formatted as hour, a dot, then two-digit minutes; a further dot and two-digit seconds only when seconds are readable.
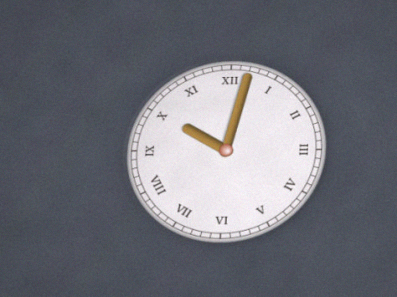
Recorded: 10.02
